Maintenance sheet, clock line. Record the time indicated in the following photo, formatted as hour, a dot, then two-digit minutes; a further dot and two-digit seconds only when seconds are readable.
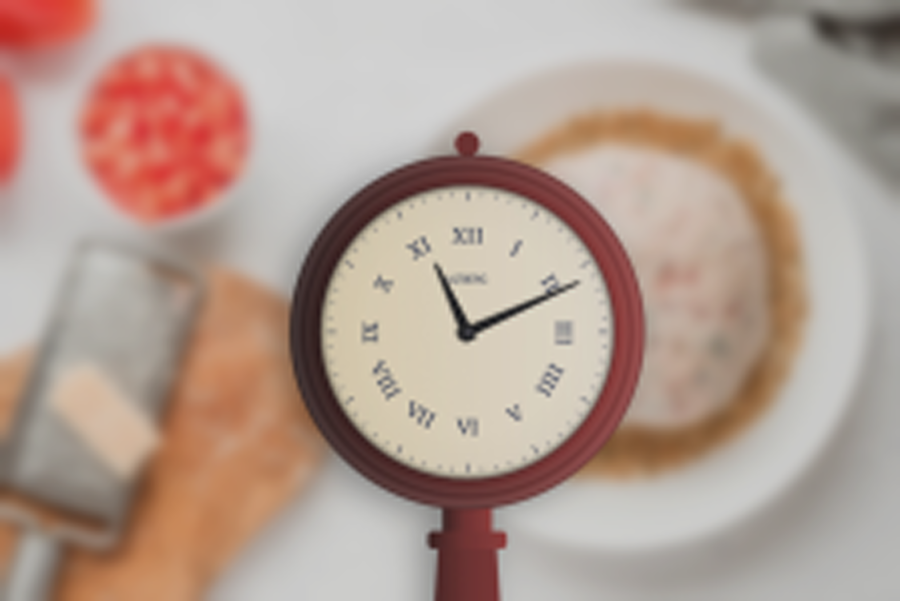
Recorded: 11.11
